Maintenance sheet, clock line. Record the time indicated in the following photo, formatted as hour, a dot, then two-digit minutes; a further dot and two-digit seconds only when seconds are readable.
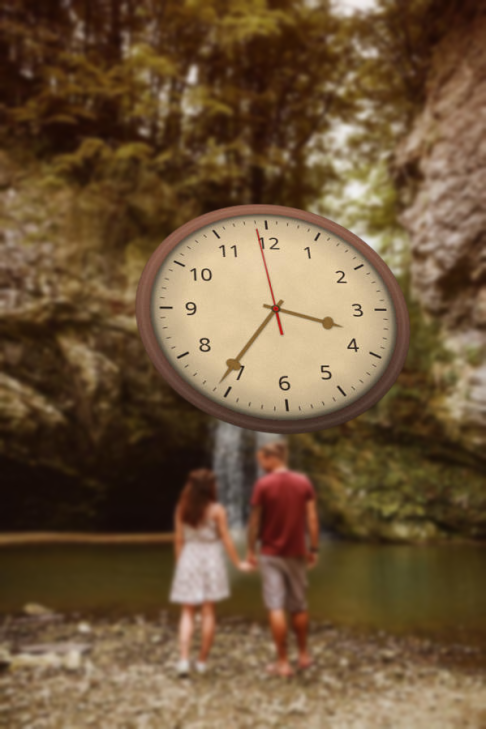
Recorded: 3.35.59
